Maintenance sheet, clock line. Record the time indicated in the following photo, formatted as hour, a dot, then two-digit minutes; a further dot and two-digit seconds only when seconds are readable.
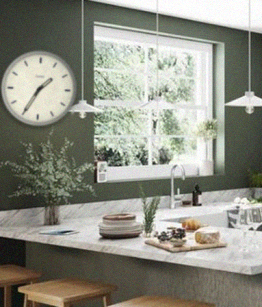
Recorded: 1.35
